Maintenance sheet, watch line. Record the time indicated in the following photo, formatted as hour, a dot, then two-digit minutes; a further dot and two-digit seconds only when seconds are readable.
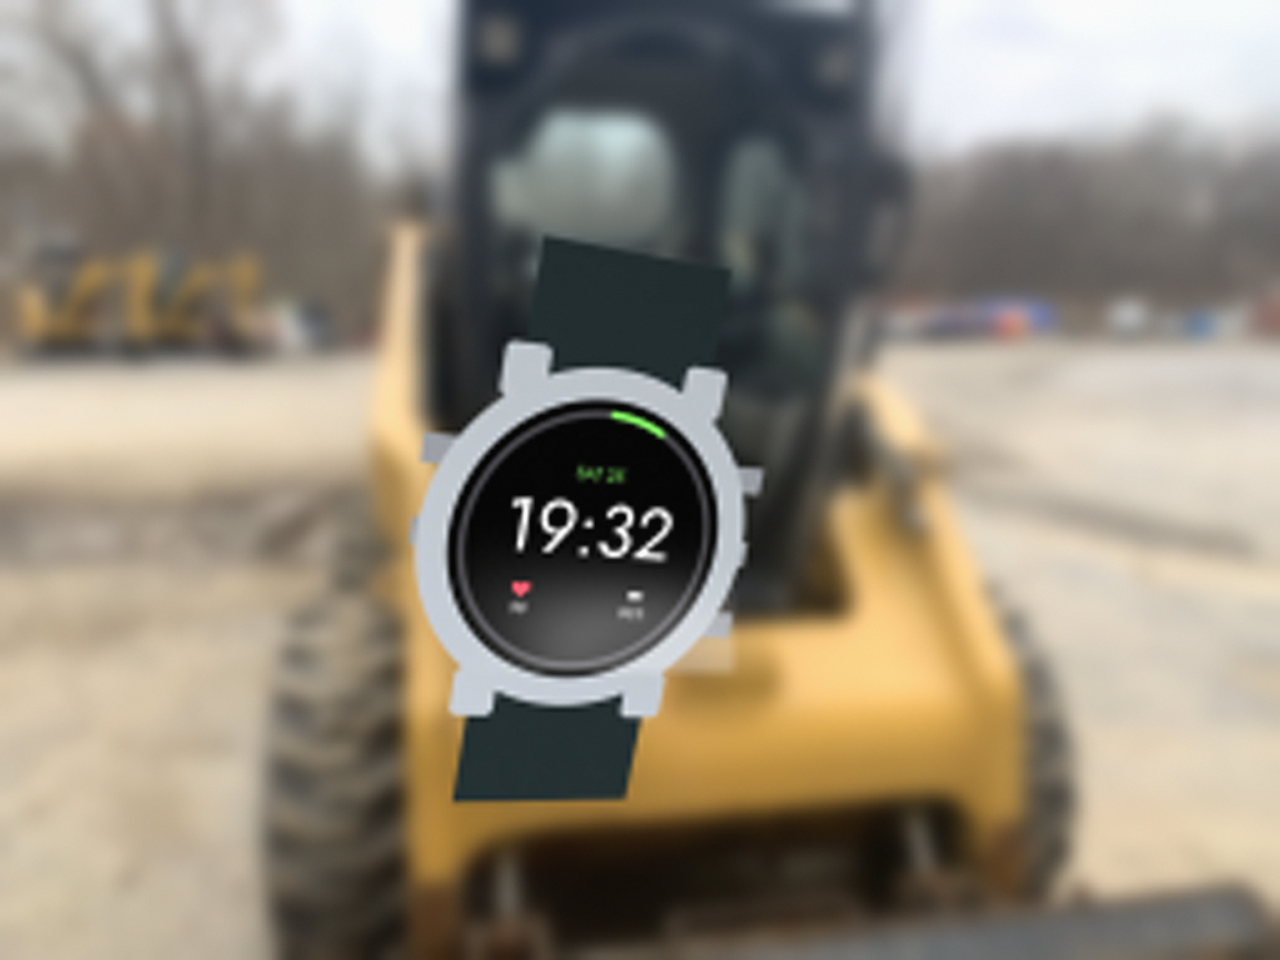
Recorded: 19.32
